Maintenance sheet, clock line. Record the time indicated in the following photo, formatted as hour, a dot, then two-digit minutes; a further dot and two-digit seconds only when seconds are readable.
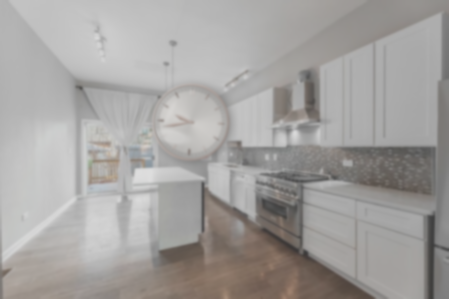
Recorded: 9.43
